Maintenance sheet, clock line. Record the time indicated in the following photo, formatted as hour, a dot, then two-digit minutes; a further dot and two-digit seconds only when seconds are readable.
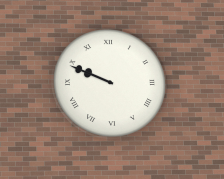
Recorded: 9.49
